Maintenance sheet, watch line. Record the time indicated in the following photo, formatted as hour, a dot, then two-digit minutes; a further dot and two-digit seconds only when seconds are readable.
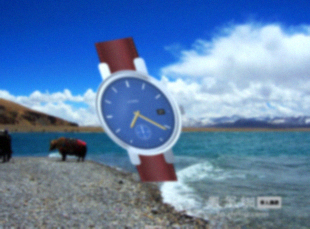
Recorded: 7.21
